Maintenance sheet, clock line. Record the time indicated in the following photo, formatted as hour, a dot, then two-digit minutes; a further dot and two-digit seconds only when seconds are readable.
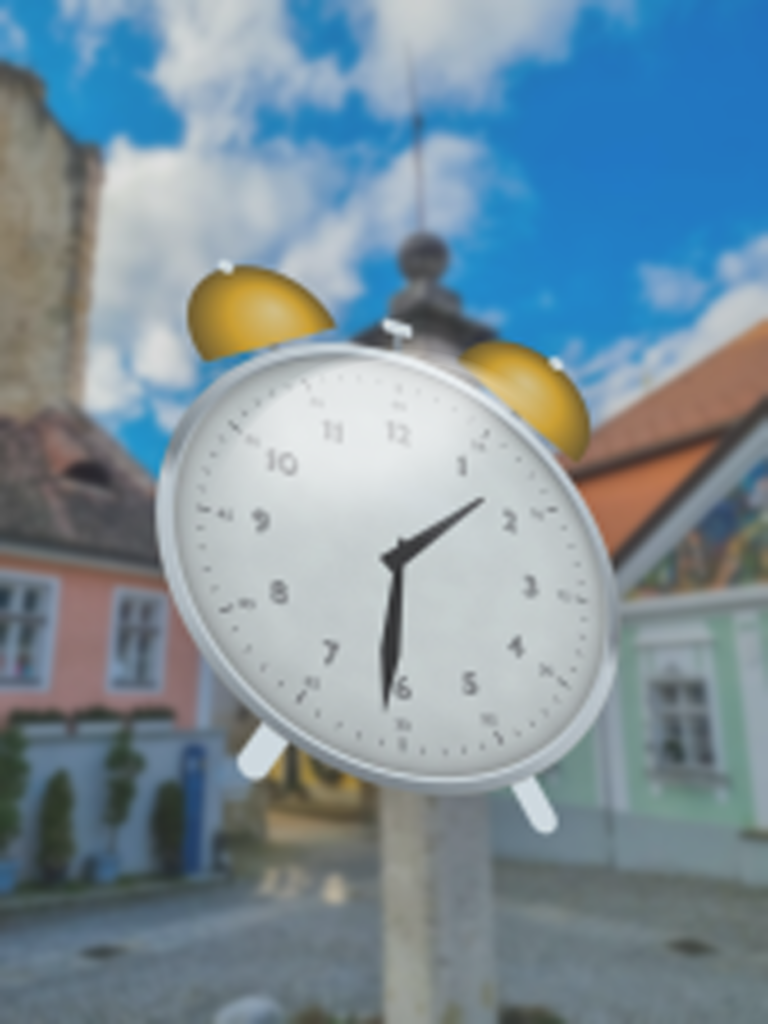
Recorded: 1.31
